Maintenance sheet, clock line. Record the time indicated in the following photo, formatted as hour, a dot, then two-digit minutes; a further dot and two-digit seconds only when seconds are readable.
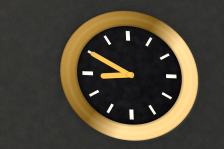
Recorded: 8.50
